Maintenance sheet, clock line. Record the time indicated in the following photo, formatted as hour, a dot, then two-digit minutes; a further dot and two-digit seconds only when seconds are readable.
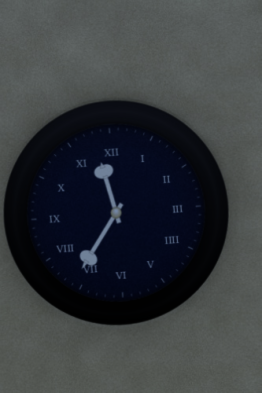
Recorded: 11.36
